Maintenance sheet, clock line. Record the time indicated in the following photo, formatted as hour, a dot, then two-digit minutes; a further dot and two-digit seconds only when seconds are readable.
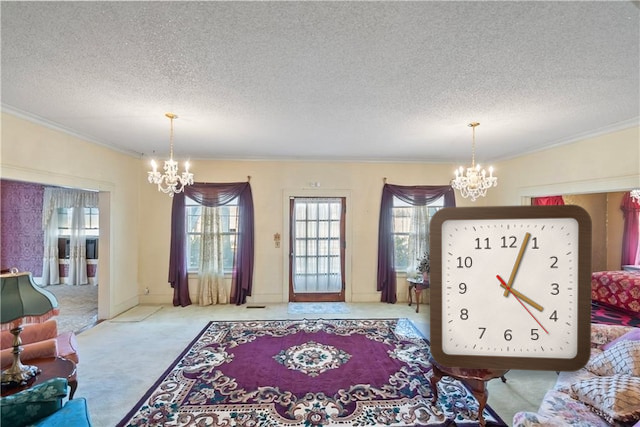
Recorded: 4.03.23
